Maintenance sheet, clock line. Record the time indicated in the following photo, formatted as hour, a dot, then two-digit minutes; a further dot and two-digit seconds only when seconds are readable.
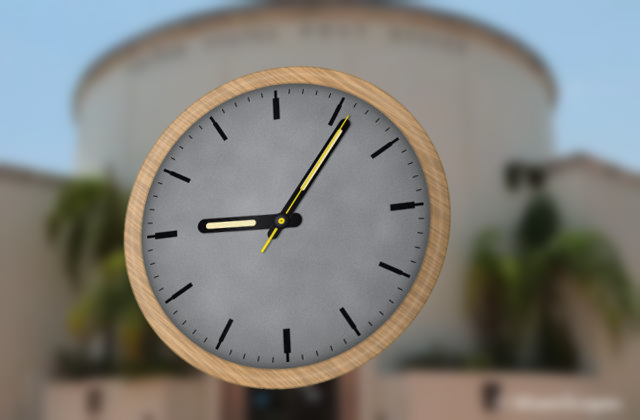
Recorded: 9.06.06
